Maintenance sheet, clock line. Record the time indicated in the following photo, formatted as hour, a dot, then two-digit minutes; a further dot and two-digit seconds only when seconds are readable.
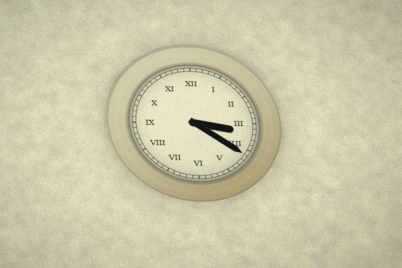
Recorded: 3.21
